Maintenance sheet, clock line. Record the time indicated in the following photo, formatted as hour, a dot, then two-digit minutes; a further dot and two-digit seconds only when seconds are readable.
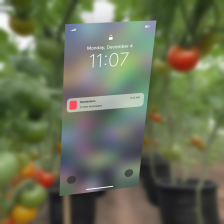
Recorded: 11.07
